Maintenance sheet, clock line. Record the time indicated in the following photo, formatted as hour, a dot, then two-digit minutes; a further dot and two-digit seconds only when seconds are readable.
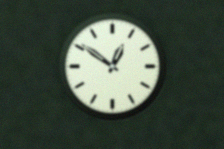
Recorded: 12.51
